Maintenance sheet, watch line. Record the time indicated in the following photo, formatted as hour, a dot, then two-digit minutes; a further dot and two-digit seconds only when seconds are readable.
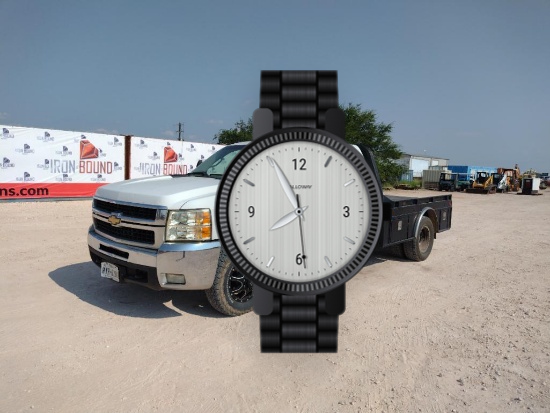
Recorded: 7.55.29
